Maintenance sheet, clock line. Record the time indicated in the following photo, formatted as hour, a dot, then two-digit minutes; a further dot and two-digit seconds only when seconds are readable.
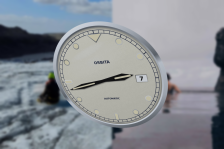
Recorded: 2.43
